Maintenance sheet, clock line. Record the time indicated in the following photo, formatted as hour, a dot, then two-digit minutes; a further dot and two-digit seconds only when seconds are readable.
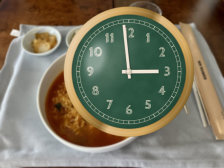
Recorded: 2.59
